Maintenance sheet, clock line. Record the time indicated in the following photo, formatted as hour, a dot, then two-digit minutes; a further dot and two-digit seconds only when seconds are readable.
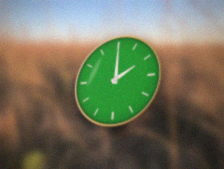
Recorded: 2.00
